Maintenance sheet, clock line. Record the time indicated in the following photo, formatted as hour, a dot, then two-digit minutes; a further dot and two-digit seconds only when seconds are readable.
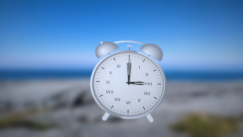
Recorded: 3.00
